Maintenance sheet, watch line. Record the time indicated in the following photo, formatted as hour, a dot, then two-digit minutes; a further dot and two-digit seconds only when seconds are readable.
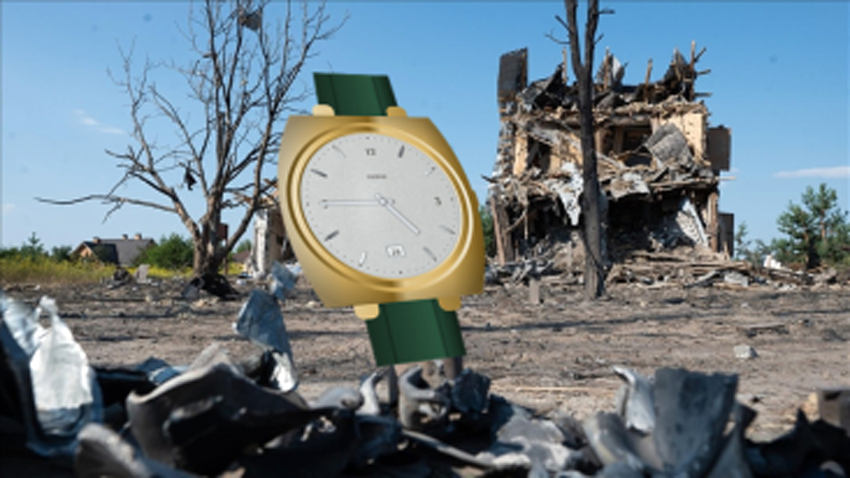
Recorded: 4.45
